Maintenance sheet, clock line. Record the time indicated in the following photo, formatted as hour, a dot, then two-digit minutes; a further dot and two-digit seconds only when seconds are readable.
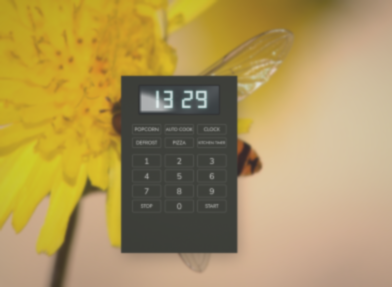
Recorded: 13.29
